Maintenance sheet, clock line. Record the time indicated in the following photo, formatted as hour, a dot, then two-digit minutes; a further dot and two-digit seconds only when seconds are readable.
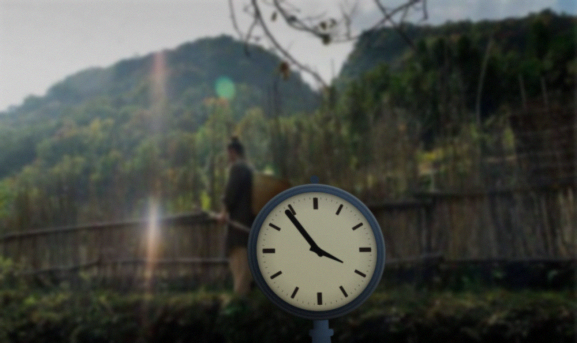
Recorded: 3.54
